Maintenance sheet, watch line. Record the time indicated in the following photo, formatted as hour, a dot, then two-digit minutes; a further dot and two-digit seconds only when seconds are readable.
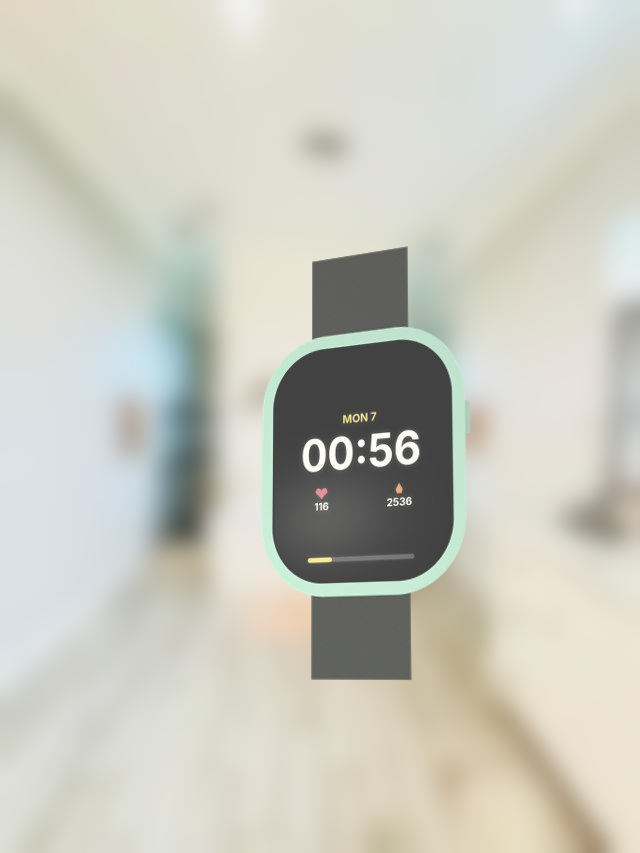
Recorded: 0.56
